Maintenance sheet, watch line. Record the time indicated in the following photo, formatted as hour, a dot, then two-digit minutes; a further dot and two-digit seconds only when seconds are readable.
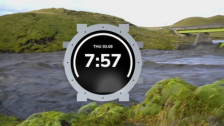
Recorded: 7.57
